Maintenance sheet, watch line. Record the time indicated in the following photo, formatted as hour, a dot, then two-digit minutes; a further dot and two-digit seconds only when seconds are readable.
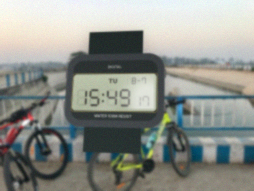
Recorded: 15.49.17
